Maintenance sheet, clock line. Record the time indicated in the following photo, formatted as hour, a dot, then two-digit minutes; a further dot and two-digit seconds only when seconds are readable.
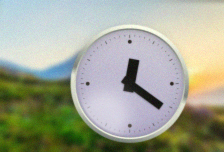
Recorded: 12.21
